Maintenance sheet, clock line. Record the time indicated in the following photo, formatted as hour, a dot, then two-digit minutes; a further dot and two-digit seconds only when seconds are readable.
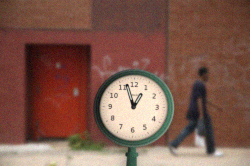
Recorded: 12.57
